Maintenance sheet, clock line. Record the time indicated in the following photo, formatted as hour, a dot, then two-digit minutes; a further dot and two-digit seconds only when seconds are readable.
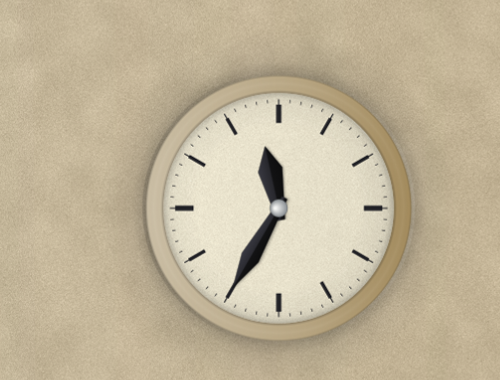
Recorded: 11.35
